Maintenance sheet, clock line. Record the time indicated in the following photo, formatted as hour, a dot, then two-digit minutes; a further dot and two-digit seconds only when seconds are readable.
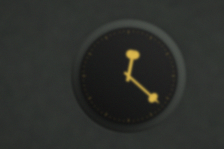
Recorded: 12.22
